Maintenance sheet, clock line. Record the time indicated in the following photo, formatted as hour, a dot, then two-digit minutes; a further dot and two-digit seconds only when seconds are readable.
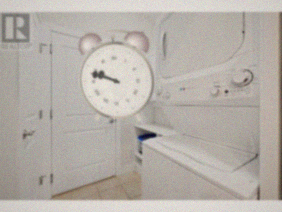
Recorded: 9.48
